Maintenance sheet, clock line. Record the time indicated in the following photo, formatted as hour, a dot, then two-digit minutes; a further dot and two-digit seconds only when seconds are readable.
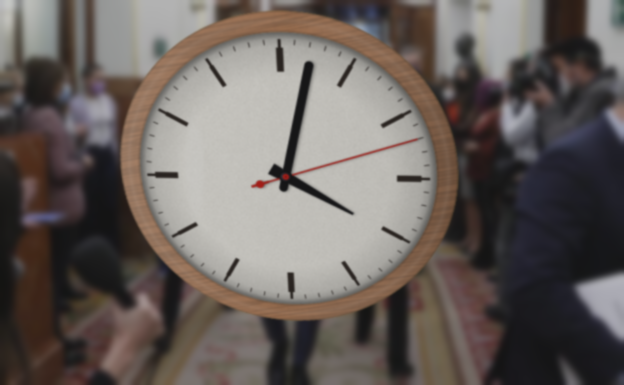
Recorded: 4.02.12
